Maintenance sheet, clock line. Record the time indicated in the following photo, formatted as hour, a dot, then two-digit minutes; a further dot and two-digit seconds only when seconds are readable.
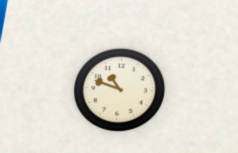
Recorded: 10.48
